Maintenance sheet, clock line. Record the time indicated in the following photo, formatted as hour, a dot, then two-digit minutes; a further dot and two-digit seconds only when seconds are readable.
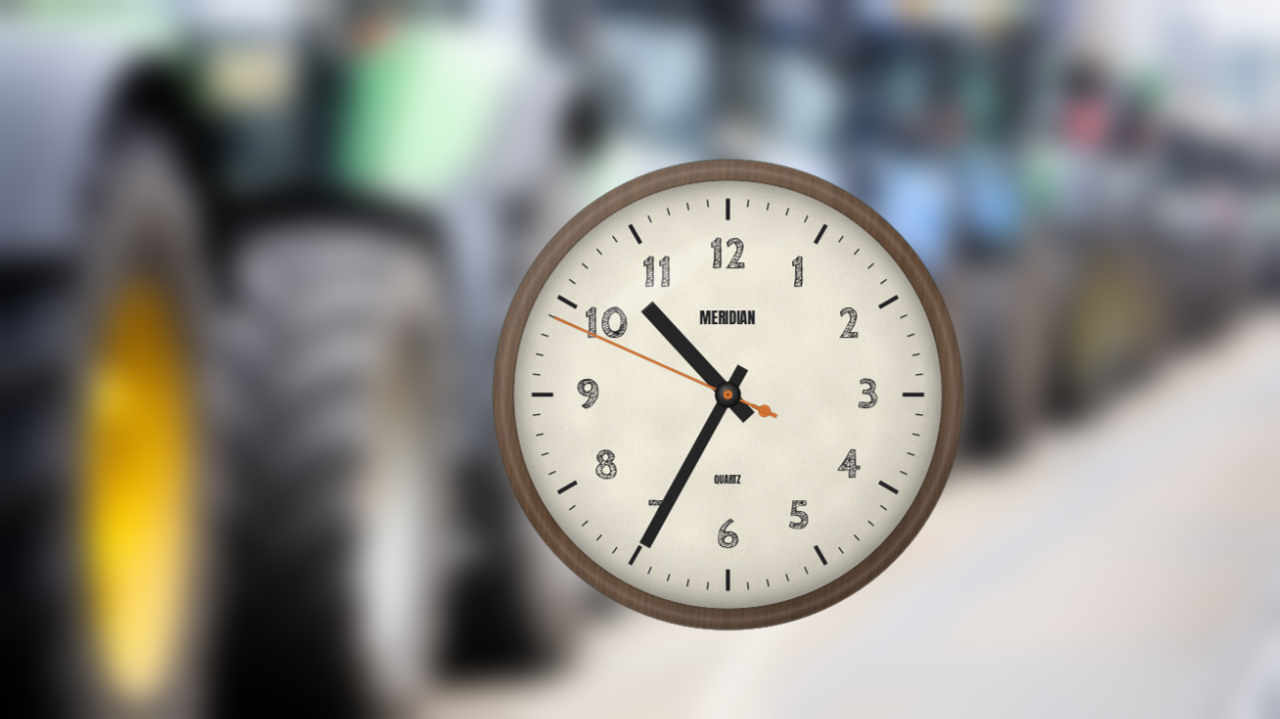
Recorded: 10.34.49
